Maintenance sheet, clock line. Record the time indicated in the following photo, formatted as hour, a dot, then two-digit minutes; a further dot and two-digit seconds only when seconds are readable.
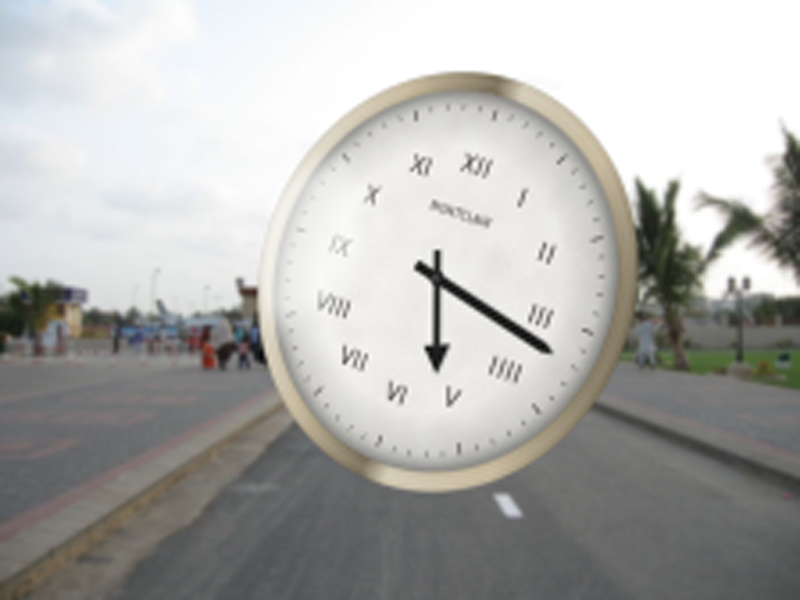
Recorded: 5.17
